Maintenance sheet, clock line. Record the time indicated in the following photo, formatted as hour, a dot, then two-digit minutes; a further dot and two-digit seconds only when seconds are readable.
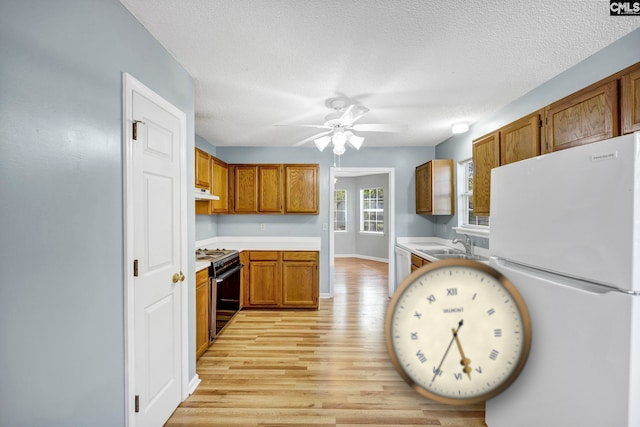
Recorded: 5.27.35
